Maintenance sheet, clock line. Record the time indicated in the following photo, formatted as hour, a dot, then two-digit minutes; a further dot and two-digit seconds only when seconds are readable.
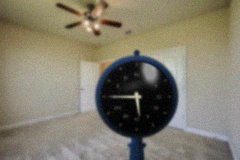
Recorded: 5.45
